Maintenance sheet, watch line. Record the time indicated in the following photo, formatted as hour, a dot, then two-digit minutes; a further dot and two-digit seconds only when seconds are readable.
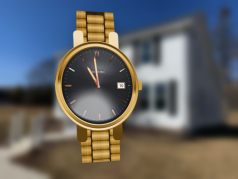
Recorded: 10.59
